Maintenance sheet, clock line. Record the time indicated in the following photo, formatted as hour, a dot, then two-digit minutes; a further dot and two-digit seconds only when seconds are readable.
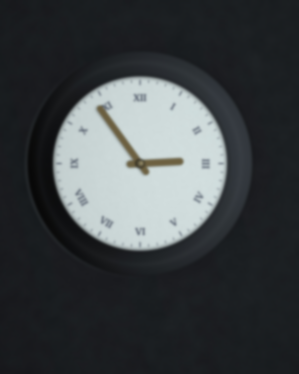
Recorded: 2.54
